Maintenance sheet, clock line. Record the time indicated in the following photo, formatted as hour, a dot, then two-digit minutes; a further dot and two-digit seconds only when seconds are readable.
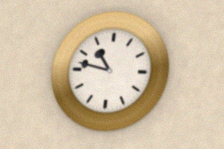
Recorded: 10.47
